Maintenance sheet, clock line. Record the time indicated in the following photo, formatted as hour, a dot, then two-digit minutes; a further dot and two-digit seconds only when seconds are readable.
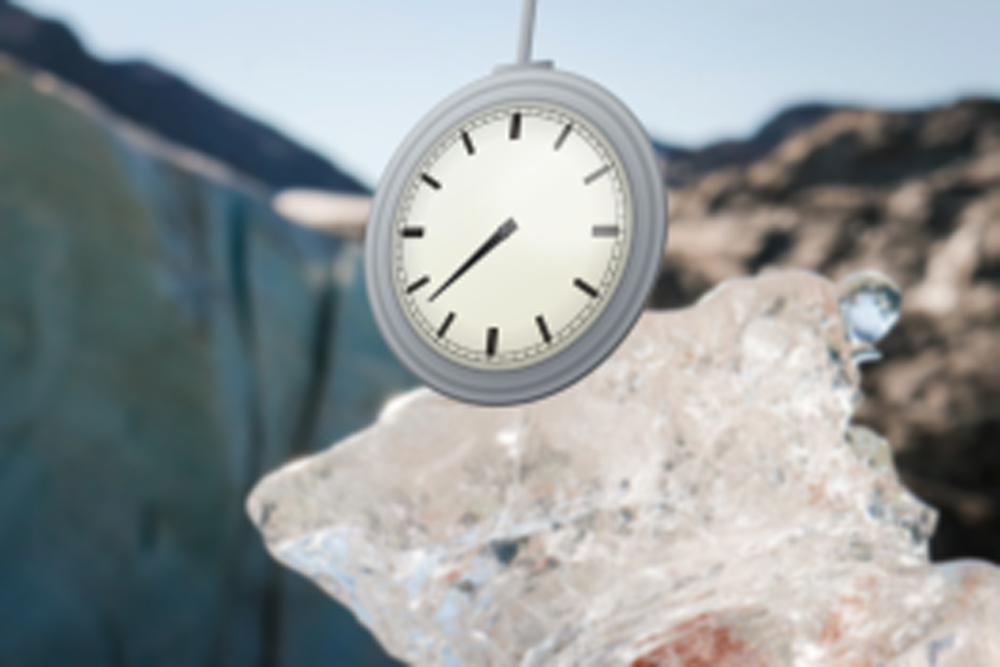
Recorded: 7.38
